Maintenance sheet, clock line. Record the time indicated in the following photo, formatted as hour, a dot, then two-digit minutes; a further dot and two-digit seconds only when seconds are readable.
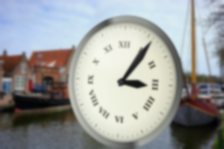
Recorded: 3.06
